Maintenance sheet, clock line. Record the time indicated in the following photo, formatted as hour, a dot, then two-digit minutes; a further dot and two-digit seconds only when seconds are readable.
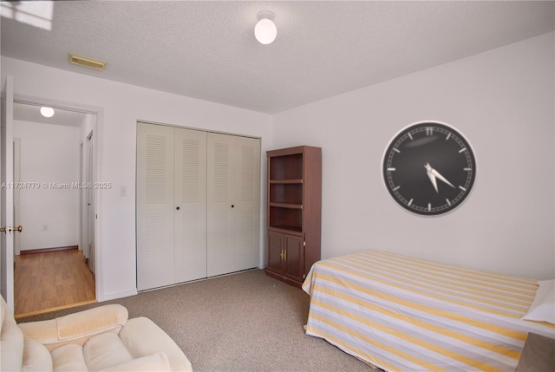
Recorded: 5.21
